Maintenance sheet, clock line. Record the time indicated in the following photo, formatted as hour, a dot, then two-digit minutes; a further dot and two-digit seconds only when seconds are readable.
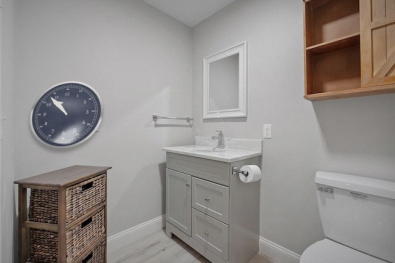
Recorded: 10.53
